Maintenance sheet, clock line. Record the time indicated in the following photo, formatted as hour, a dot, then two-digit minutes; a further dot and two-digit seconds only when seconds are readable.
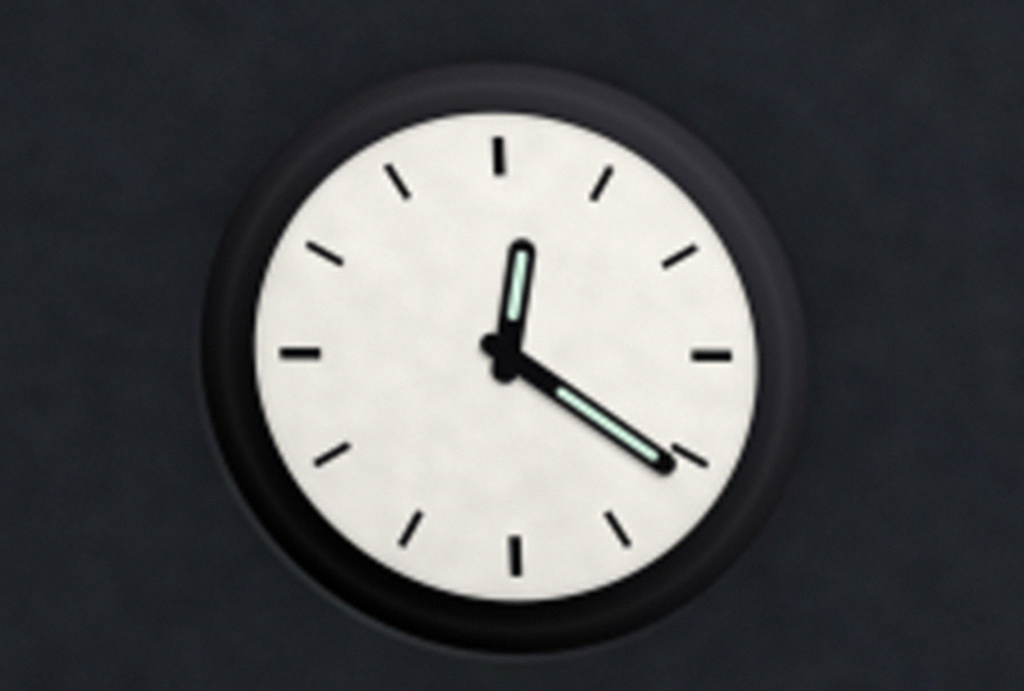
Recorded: 12.21
